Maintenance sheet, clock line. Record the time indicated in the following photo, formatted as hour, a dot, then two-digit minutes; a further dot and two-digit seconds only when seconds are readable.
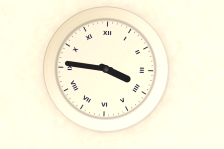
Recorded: 3.46
